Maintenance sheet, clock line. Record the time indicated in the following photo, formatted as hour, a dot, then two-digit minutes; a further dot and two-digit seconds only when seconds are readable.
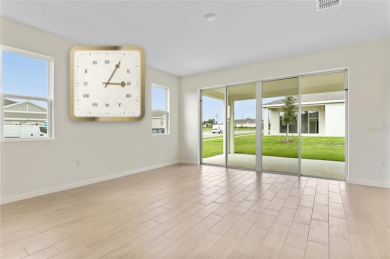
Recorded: 3.05
